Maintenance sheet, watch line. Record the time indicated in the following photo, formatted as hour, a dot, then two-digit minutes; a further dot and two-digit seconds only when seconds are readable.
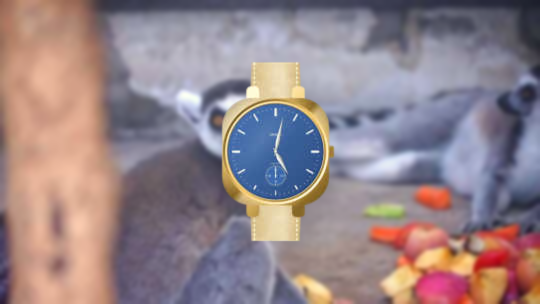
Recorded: 5.02
